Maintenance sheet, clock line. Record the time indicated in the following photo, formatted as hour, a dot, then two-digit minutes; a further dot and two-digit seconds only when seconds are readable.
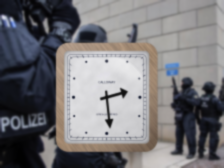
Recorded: 2.29
